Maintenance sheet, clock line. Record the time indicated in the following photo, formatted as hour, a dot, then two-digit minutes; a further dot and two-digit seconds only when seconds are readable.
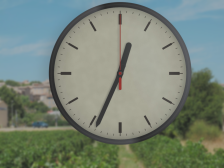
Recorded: 12.34.00
